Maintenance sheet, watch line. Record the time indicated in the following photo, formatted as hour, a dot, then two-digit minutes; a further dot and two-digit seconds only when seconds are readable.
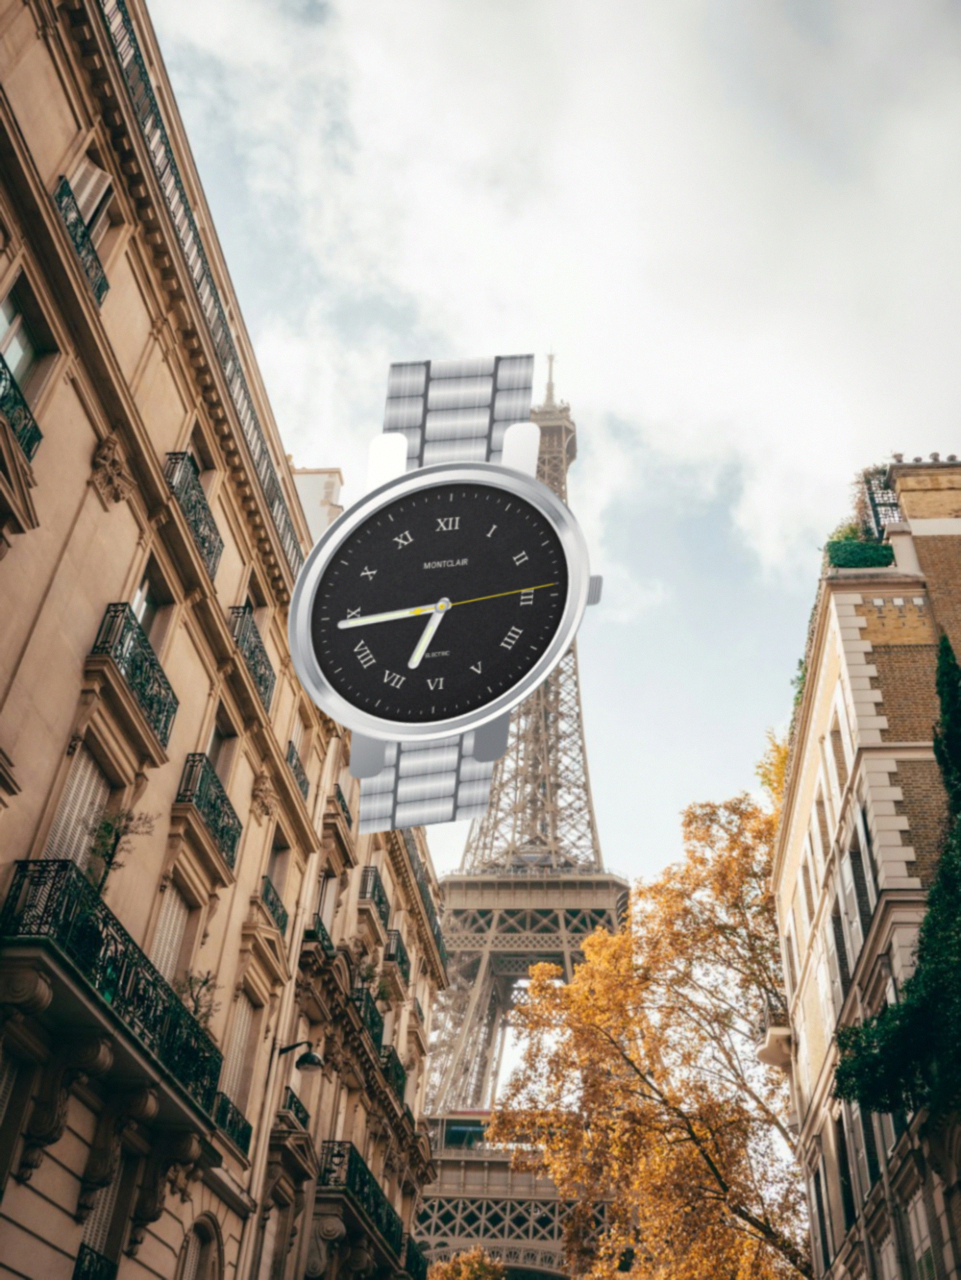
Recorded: 6.44.14
